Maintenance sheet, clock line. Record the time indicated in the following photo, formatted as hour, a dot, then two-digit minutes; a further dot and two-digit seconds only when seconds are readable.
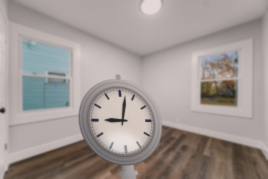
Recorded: 9.02
